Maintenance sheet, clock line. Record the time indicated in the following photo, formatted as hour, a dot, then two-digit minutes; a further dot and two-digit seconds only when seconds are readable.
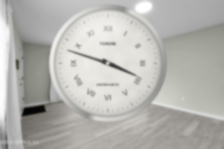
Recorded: 3.48
